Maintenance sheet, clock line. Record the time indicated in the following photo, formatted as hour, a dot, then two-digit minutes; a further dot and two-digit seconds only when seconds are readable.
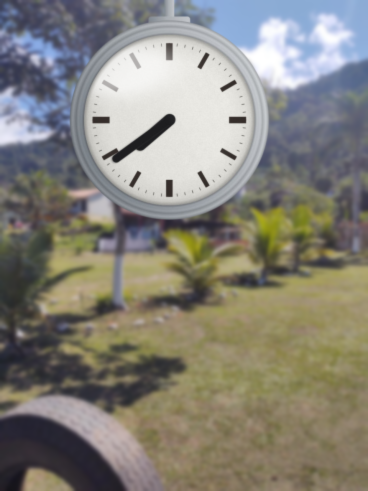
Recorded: 7.39
